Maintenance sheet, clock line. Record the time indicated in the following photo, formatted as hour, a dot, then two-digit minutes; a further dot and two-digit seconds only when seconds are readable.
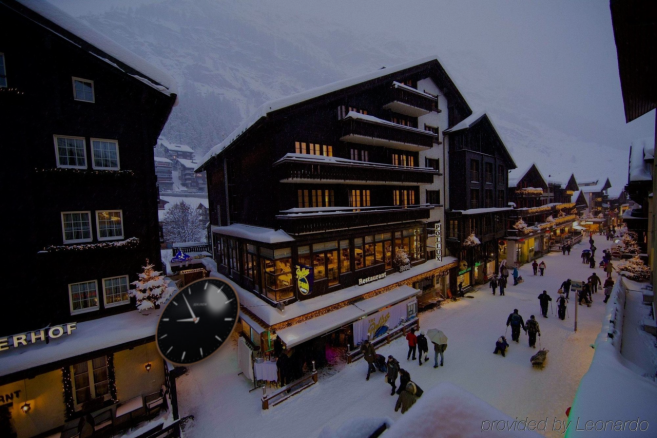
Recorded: 8.53
